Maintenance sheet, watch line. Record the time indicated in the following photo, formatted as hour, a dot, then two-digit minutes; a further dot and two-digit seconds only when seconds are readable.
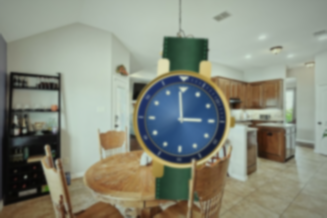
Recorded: 2.59
